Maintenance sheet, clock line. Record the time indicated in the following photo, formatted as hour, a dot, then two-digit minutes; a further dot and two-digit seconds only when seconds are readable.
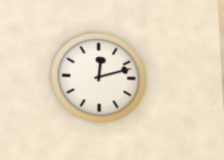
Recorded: 12.12
